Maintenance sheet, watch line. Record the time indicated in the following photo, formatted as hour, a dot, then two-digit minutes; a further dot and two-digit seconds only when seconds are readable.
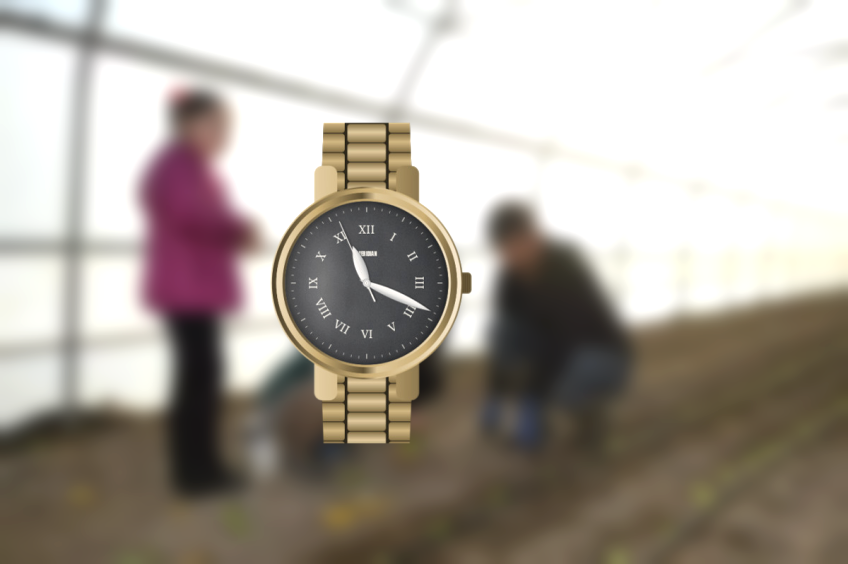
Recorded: 11.18.56
